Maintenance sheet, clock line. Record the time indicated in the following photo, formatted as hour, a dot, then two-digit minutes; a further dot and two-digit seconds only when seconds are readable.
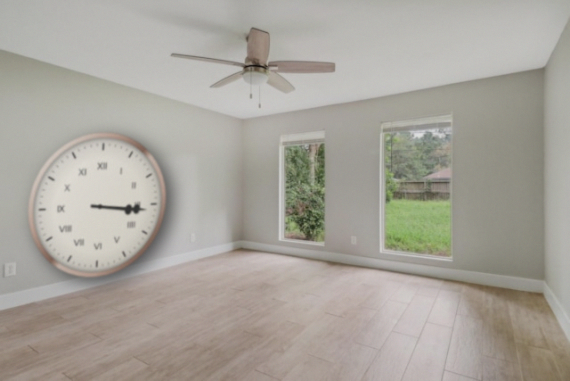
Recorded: 3.16
